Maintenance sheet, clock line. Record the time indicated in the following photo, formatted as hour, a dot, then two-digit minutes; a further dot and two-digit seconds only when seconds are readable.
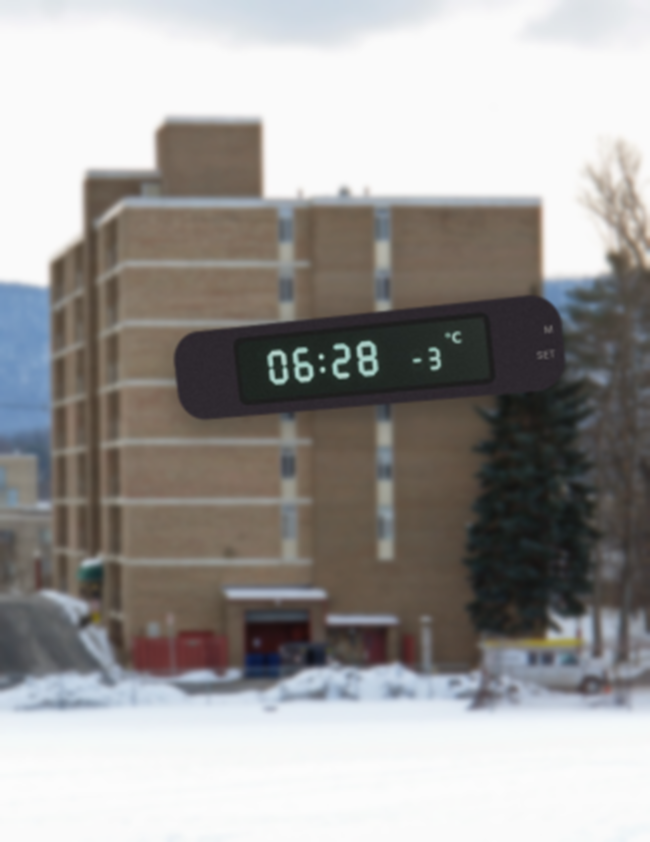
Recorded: 6.28
